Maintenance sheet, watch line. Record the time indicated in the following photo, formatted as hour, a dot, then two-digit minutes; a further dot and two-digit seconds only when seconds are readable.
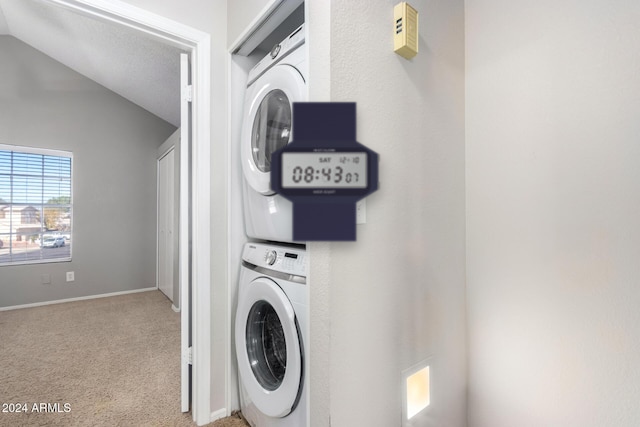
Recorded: 8.43.07
